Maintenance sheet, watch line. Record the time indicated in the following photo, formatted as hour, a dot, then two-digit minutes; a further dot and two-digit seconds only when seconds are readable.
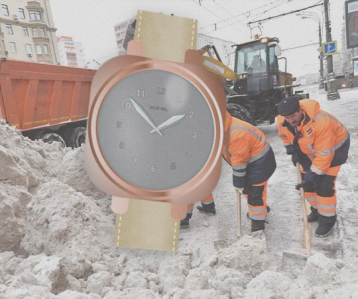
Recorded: 1.52
